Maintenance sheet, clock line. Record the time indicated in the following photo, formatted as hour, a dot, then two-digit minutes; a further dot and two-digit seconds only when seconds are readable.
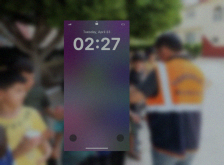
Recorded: 2.27
